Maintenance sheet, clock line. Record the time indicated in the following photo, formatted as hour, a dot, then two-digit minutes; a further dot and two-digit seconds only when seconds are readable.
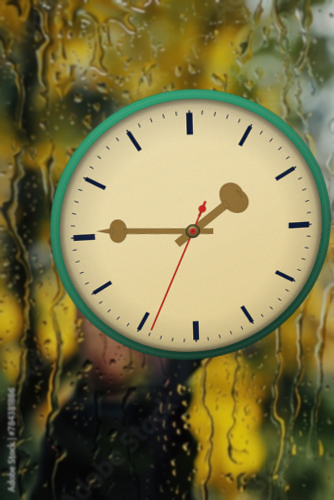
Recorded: 1.45.34
